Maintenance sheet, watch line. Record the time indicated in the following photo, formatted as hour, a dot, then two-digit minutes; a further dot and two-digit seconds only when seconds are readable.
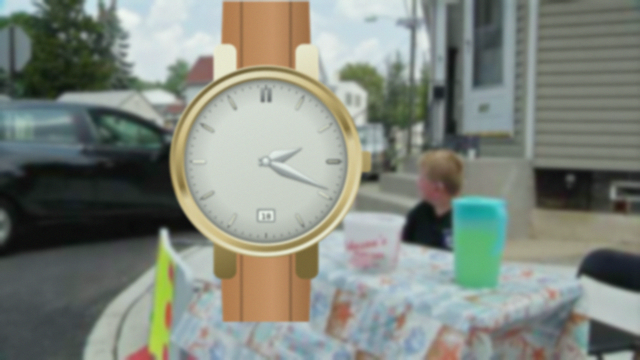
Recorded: 2.19
